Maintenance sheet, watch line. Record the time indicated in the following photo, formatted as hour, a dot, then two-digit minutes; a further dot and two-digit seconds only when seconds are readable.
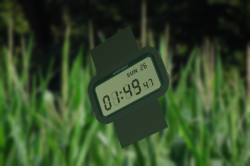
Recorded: 1.49.47
